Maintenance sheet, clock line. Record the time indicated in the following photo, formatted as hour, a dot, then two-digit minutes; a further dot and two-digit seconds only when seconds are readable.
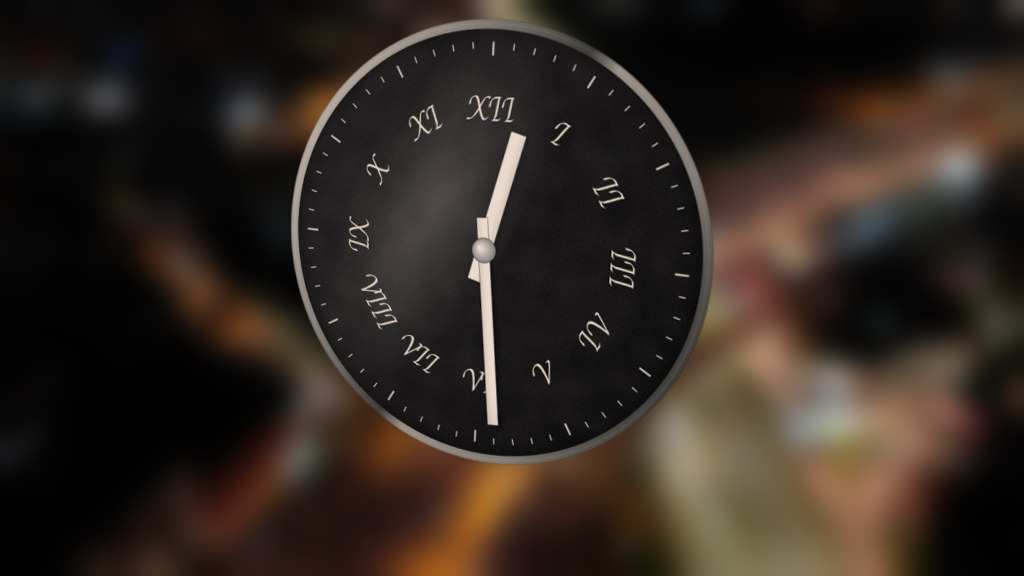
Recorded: 12.29
